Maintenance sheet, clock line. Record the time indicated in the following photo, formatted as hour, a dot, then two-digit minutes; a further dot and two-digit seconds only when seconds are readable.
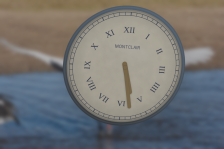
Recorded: 5.28
